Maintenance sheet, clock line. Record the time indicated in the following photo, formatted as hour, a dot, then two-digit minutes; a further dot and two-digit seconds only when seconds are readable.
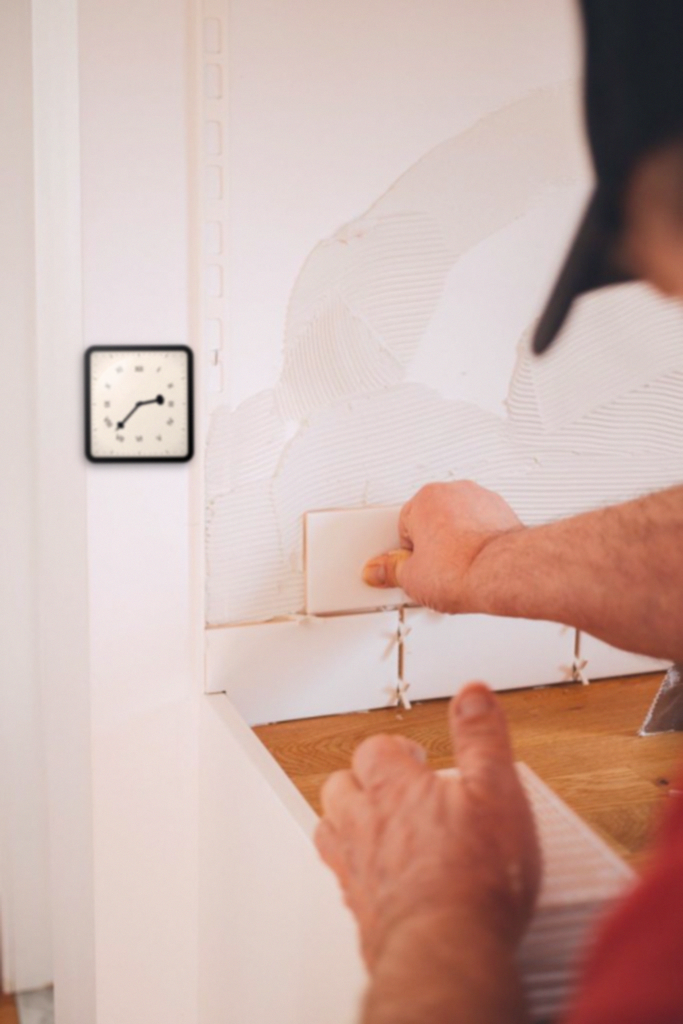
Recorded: 2.37
